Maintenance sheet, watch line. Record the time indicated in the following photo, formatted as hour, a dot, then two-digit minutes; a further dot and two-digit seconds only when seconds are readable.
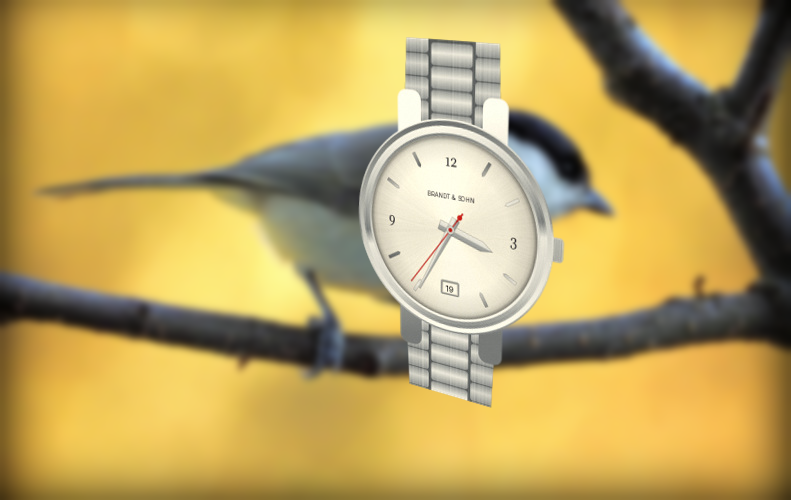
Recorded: 3.34.36
